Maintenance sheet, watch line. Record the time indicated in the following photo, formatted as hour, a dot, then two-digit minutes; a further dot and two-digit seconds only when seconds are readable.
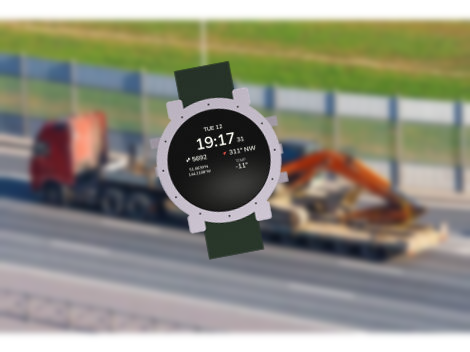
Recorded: 19.17
